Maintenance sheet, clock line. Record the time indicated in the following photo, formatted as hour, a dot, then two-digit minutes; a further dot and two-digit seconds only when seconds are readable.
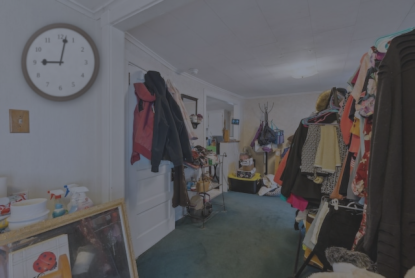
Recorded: 9.02
